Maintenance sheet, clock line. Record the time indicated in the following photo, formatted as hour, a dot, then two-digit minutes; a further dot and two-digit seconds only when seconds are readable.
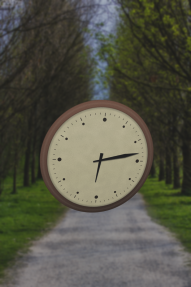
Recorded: 6.13
